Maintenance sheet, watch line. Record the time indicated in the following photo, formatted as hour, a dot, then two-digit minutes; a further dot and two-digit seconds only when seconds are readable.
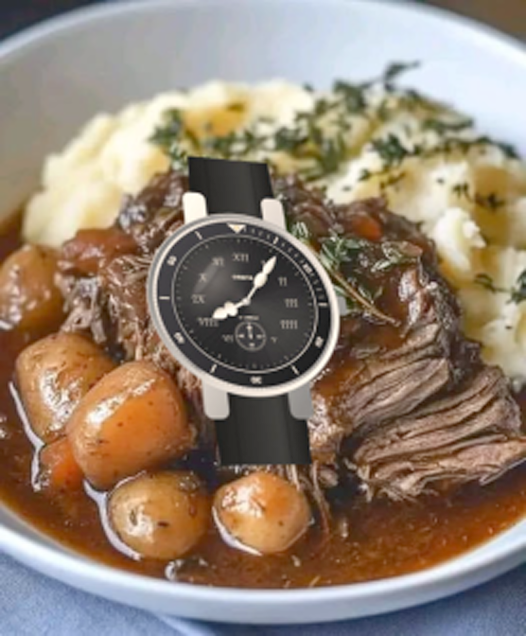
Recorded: 8.06
